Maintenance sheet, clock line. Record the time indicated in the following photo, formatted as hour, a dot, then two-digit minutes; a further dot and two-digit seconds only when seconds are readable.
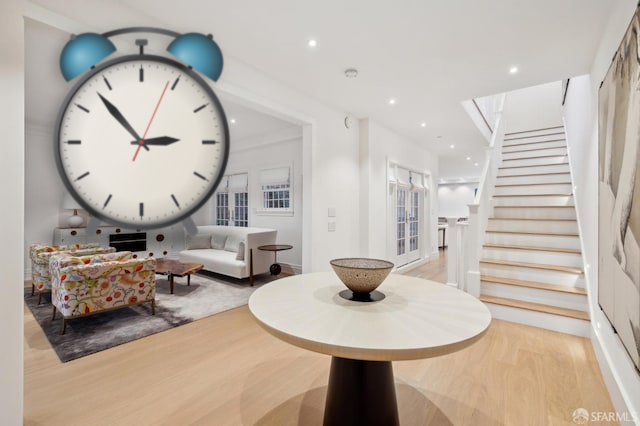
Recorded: 2.53.04
